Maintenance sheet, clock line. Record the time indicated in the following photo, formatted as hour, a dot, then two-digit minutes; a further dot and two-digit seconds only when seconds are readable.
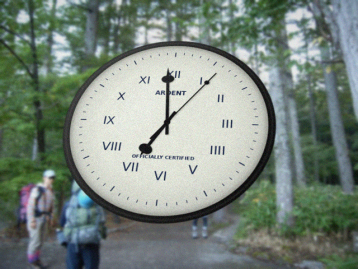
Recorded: 6.59.06
